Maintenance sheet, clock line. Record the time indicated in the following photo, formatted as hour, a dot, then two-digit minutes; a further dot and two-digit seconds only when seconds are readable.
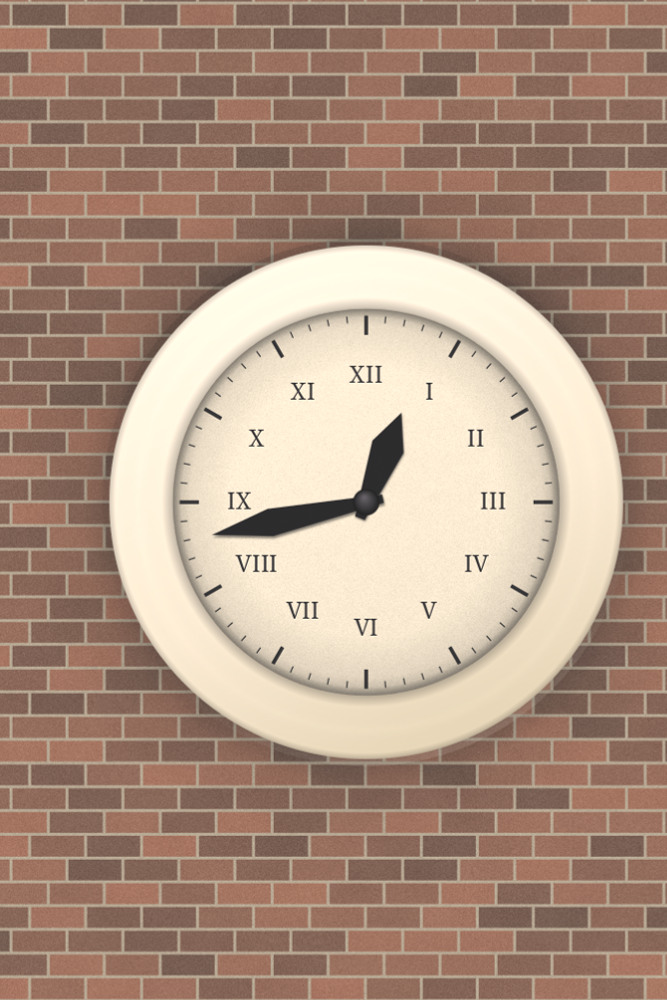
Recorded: 12.43
